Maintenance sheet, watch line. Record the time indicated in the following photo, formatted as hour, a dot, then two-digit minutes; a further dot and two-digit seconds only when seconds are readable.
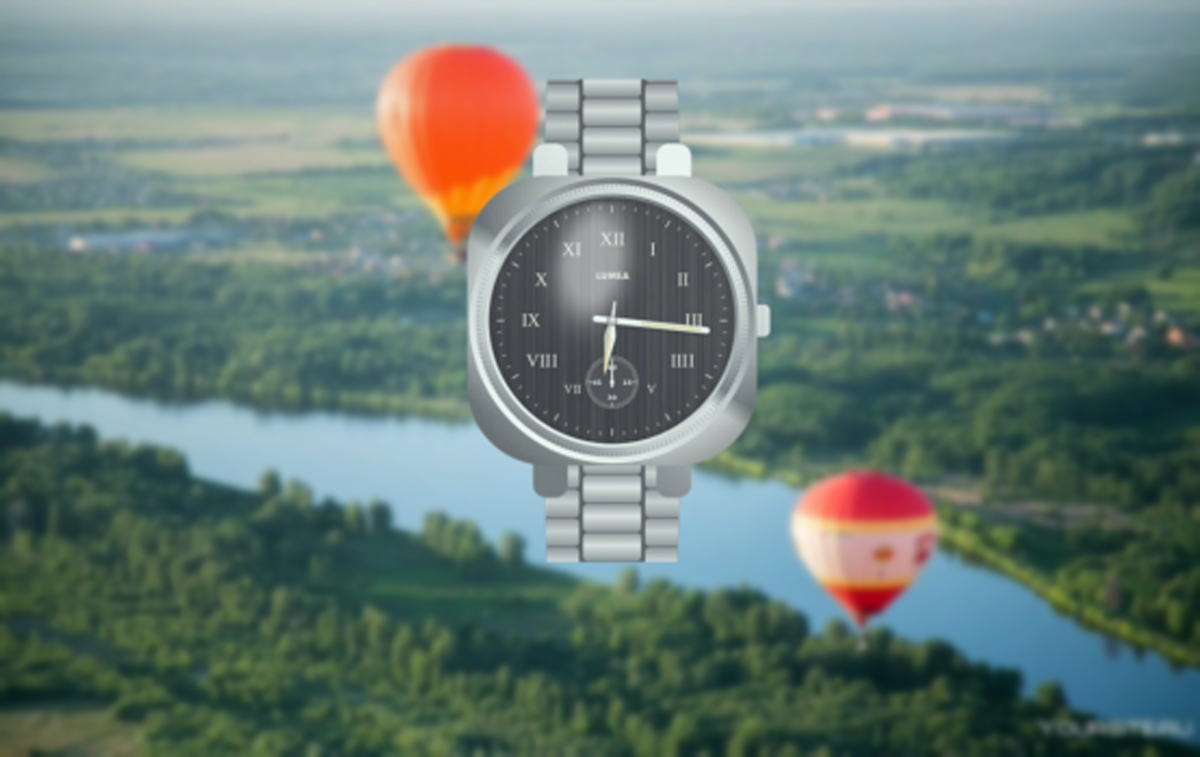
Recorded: 6.16
